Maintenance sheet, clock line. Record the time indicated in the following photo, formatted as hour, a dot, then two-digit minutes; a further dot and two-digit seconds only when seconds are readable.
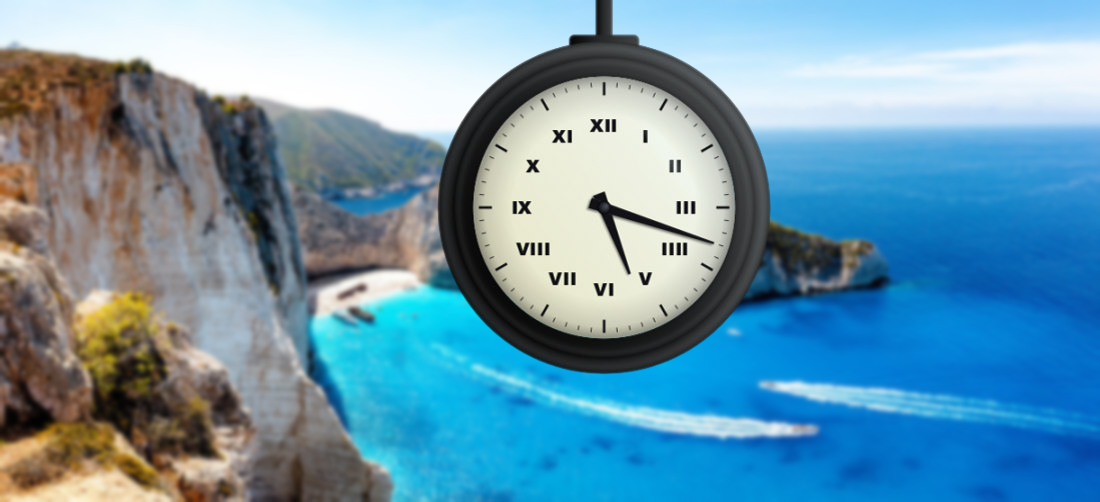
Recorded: 5.18
